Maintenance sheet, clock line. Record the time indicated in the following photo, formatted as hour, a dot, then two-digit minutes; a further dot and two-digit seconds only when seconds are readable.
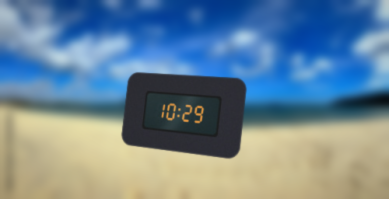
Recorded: 10.29
